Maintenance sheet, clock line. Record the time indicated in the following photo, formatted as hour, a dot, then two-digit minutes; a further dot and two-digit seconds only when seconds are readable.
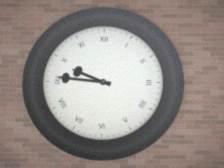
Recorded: 9.46
